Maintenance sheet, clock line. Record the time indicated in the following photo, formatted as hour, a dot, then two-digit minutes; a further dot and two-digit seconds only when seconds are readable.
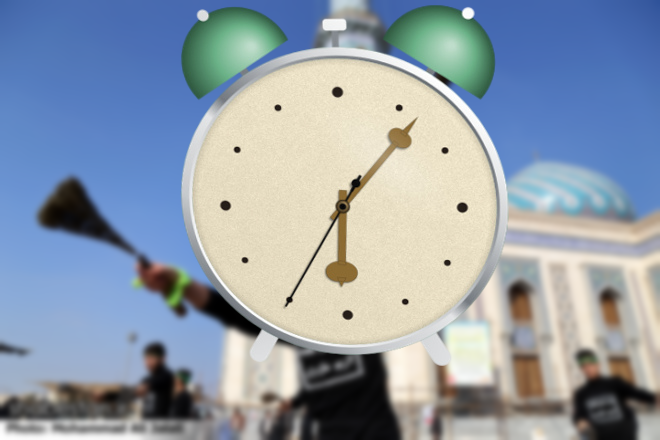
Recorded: 6.06.35
